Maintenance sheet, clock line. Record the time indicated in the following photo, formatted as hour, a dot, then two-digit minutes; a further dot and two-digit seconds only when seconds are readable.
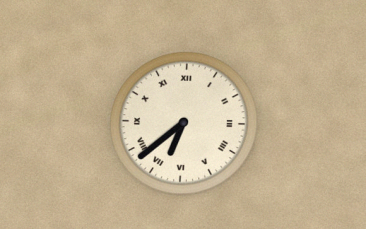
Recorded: 6.38
